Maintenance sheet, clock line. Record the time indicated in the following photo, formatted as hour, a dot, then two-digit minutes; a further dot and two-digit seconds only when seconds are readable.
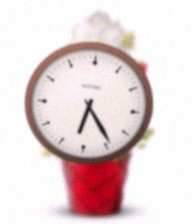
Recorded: 6.24
